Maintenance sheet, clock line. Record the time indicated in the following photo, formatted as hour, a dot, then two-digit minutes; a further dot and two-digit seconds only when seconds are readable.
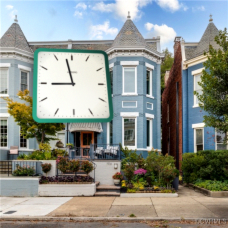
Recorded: 8.58
